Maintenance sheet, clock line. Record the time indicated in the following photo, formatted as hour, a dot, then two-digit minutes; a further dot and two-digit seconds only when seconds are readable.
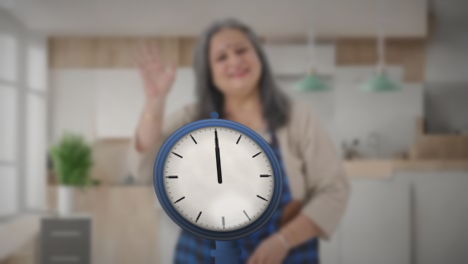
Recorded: 12.00
